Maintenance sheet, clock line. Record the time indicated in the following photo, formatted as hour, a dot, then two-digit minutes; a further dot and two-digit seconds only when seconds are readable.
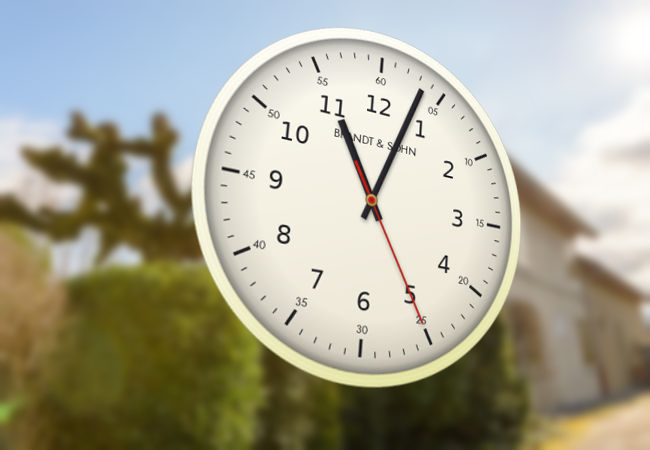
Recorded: 11.03.25
